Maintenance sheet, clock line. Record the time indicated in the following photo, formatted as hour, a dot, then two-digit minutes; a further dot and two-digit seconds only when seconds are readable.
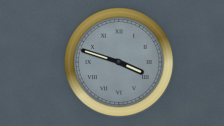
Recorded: 3.48
